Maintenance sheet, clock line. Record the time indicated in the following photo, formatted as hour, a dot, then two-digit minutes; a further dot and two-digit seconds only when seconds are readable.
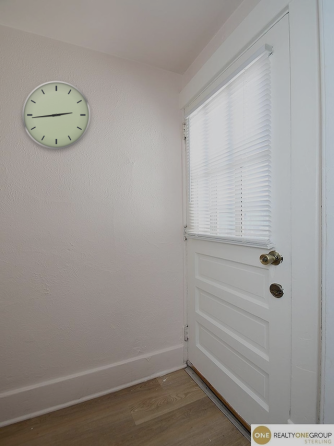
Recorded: 2.44
